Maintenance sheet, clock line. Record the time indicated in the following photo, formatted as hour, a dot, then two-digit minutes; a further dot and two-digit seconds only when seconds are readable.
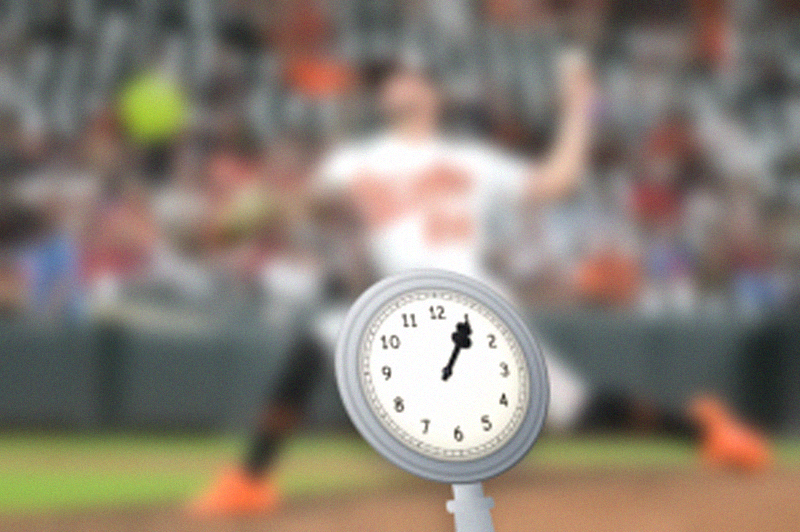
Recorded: 1.05
